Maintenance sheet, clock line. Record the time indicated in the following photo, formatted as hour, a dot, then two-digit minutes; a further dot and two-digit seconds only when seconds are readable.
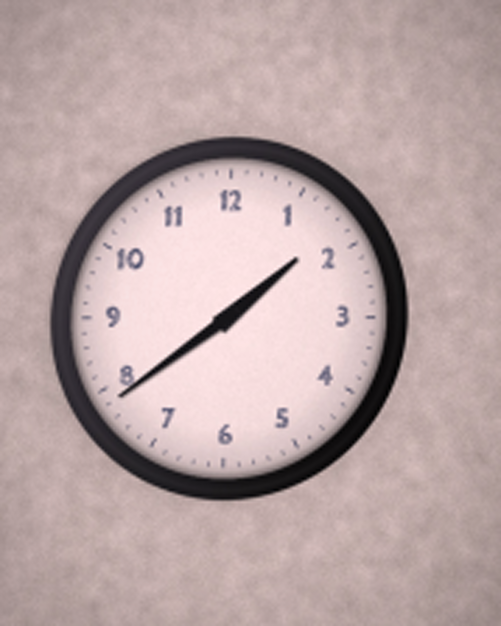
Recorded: 1.39
